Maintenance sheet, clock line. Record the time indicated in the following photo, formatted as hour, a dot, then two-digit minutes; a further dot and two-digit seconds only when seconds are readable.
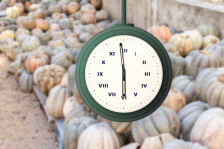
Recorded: 5.59
